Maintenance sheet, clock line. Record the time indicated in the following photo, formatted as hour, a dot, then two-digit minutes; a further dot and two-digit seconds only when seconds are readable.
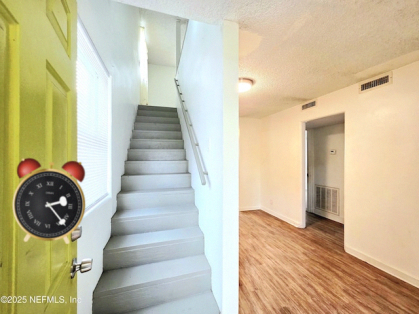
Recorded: 2.23
